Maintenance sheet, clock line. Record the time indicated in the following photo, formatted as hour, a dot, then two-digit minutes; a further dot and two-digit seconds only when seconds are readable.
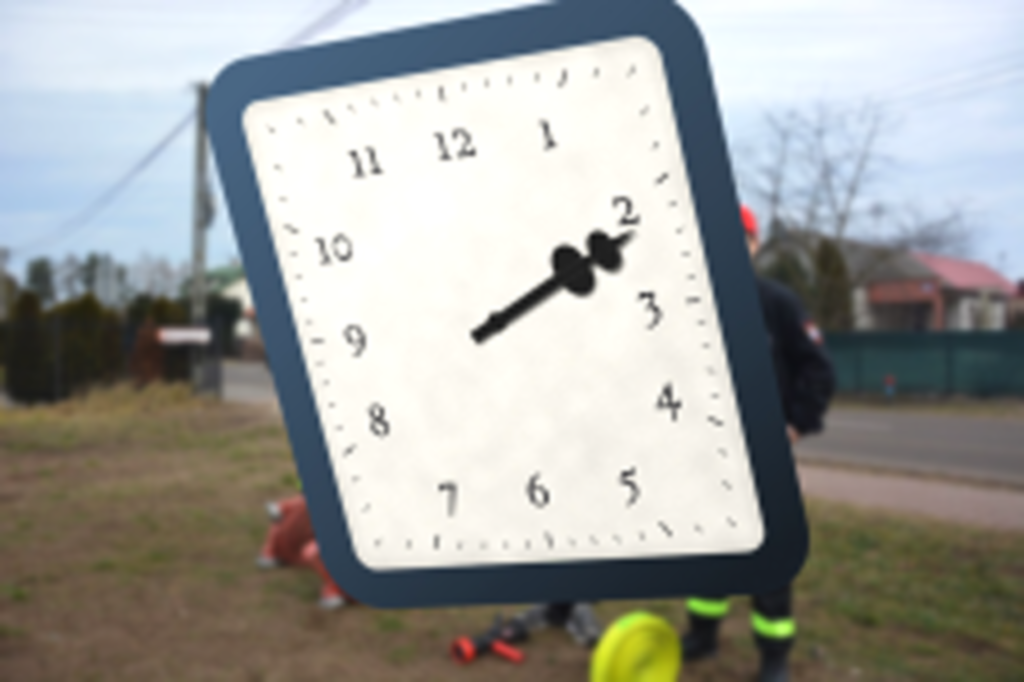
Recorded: 2.11
